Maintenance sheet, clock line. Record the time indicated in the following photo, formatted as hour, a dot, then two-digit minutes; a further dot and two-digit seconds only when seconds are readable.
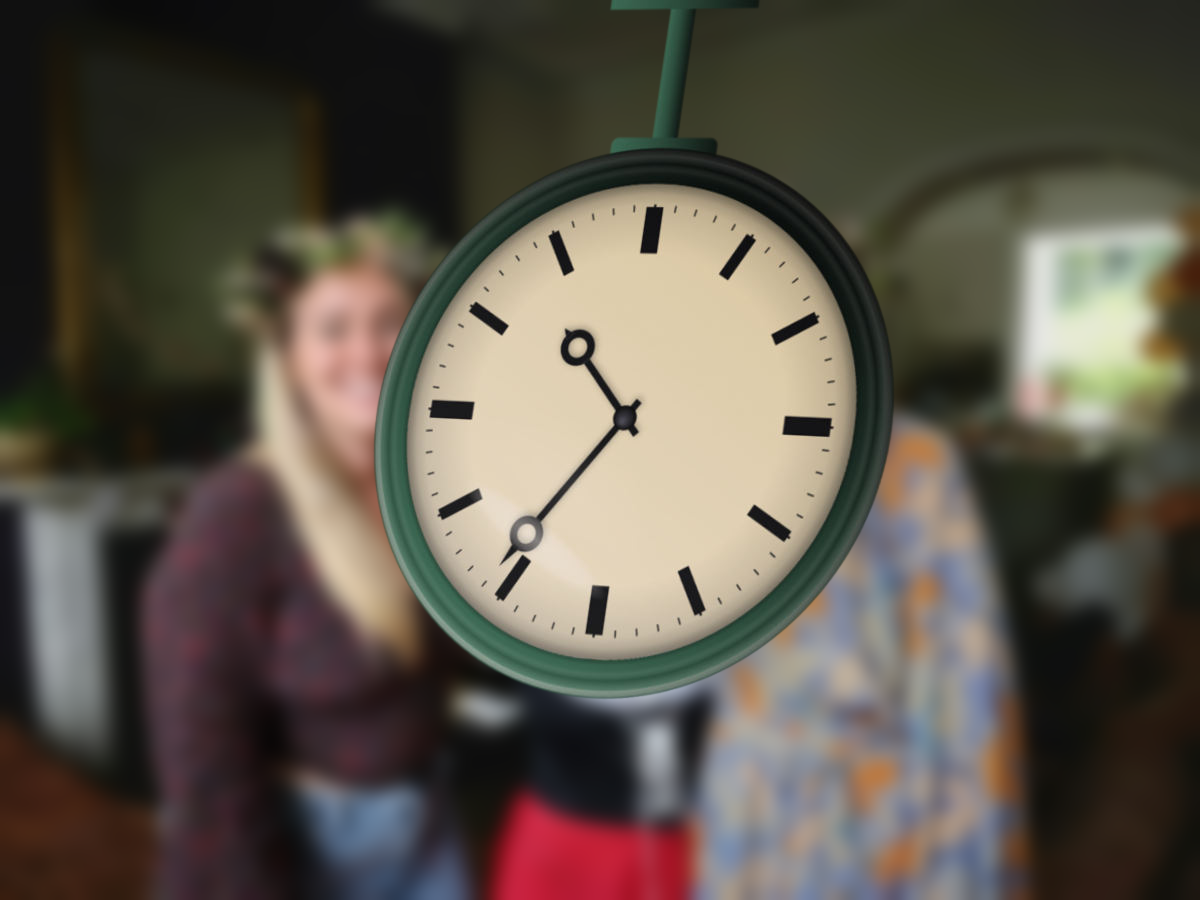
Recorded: 10.36
